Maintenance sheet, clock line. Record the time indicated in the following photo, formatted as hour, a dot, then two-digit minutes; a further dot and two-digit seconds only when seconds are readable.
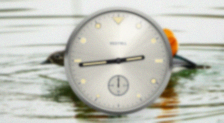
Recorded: 2.44
